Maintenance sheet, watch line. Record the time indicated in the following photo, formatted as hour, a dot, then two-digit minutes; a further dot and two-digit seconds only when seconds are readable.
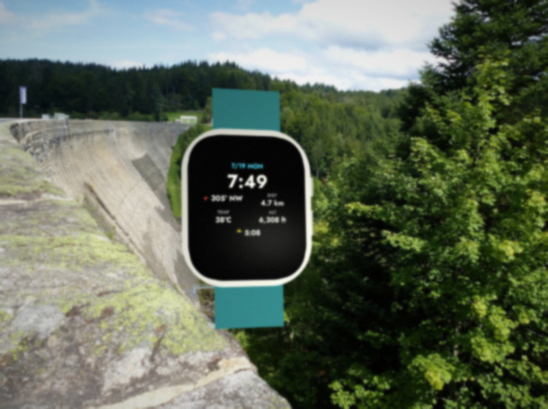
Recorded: 7.49
